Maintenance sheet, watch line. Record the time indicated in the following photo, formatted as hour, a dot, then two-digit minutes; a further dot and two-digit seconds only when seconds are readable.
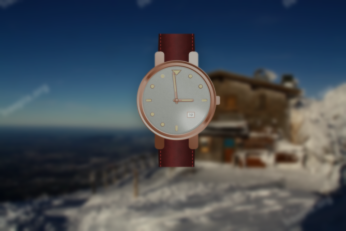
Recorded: 2.59
